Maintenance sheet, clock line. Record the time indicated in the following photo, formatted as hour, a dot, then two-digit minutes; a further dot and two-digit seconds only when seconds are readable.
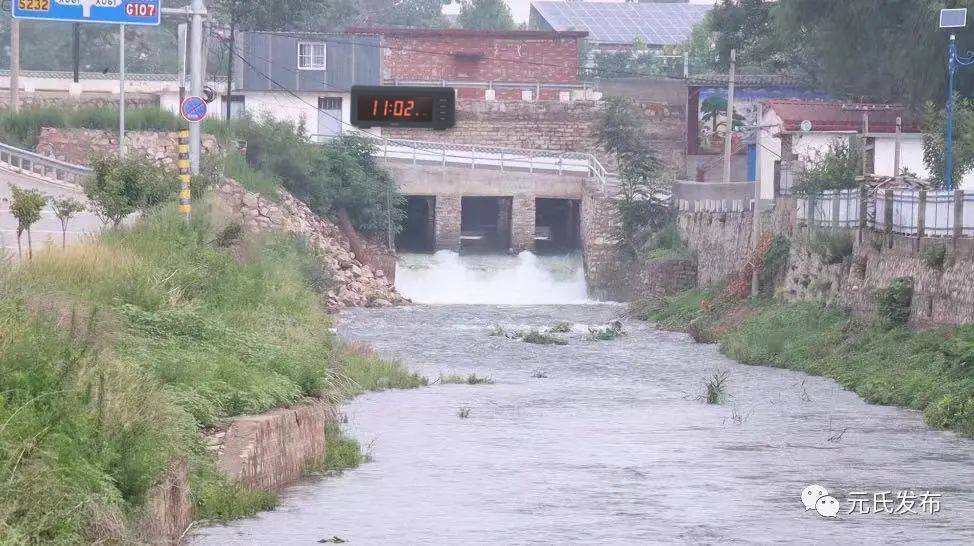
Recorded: 11.02
